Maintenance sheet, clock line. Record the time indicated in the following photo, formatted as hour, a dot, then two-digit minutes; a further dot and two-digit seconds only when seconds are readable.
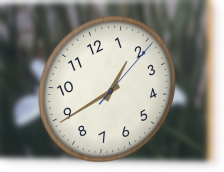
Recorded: 1.44.11
